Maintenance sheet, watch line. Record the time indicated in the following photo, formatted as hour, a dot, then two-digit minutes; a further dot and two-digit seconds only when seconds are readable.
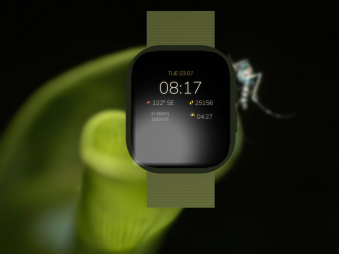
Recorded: 8.17
